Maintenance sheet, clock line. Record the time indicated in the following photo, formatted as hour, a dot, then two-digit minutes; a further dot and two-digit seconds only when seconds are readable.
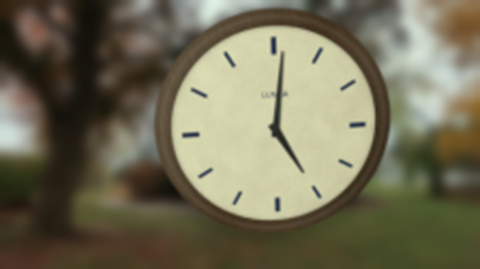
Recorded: 5.01
